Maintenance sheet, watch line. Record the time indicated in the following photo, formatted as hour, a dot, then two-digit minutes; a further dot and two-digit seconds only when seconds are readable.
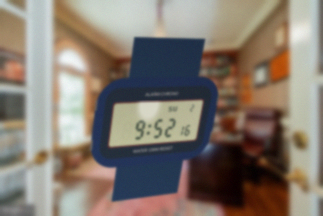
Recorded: 9.52.16
